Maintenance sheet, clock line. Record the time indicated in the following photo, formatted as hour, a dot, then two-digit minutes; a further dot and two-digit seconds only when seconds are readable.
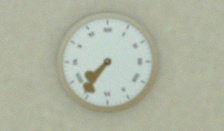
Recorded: 7.36
